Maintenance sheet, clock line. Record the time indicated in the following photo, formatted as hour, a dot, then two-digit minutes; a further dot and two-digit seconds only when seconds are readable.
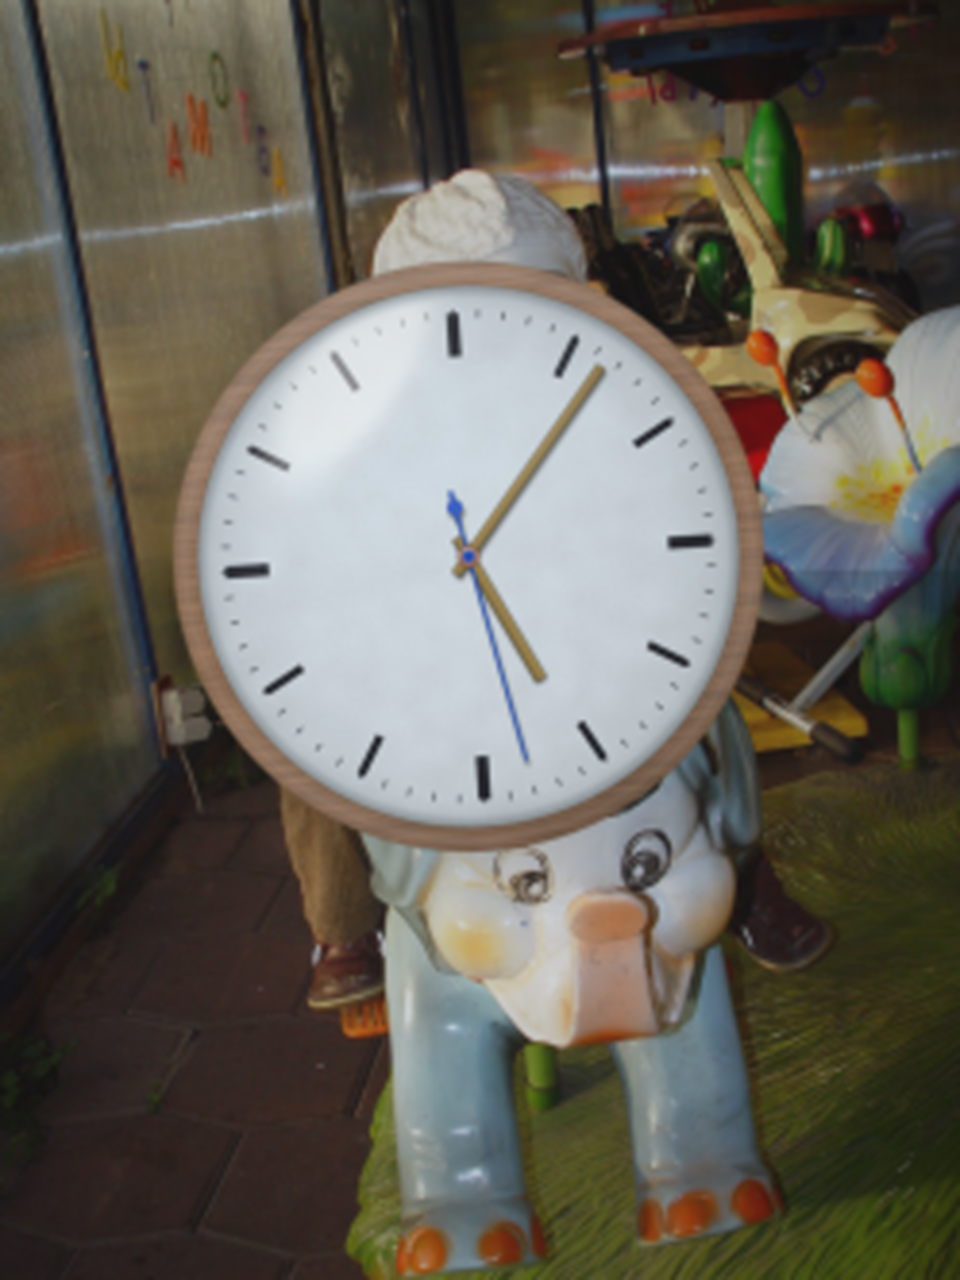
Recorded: 5.06.28
